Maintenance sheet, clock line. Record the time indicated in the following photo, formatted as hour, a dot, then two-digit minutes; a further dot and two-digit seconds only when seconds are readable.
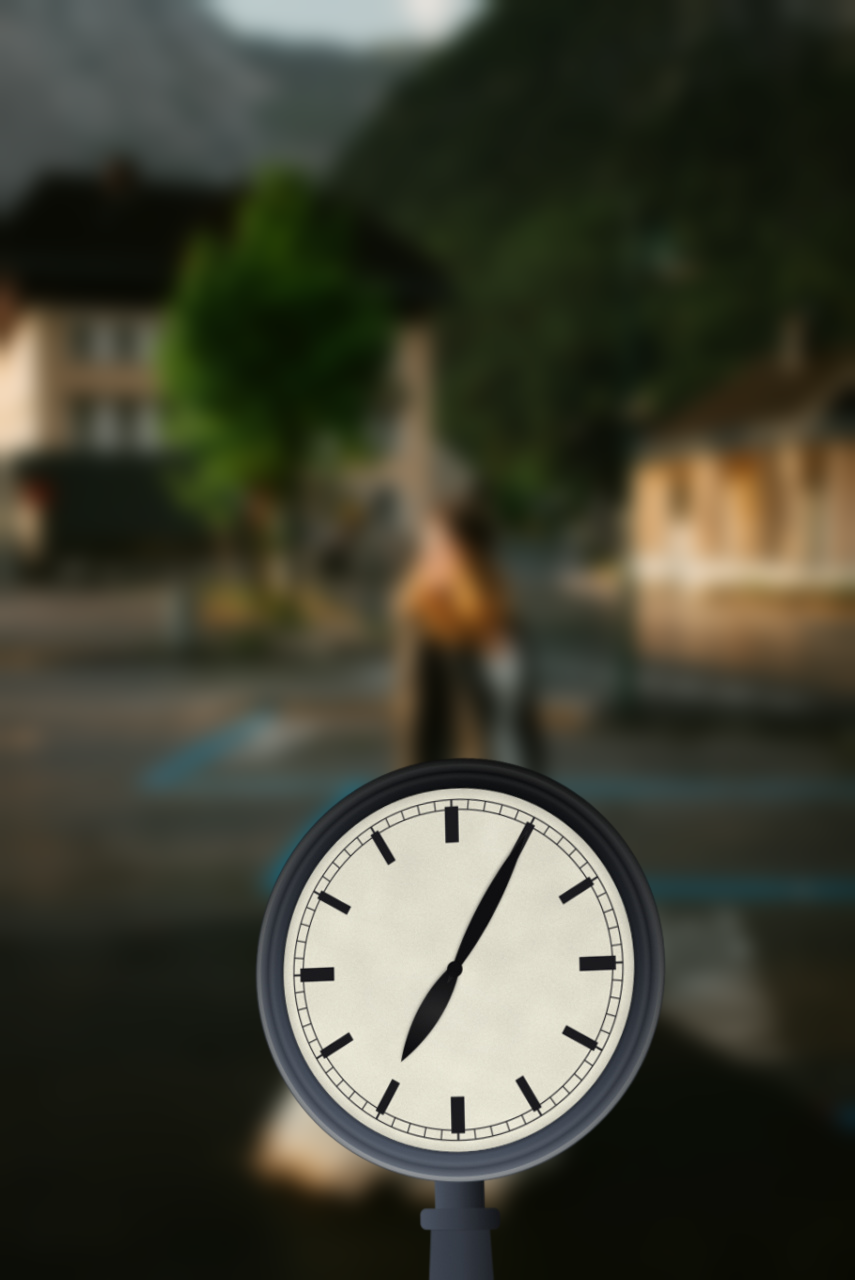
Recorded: 7.05
